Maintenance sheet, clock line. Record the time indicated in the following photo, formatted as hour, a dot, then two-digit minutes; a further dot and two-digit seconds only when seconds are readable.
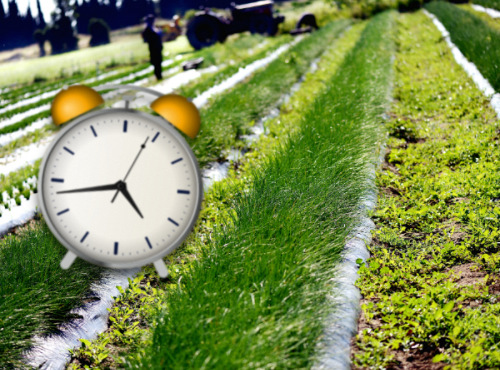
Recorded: 4.43.04
